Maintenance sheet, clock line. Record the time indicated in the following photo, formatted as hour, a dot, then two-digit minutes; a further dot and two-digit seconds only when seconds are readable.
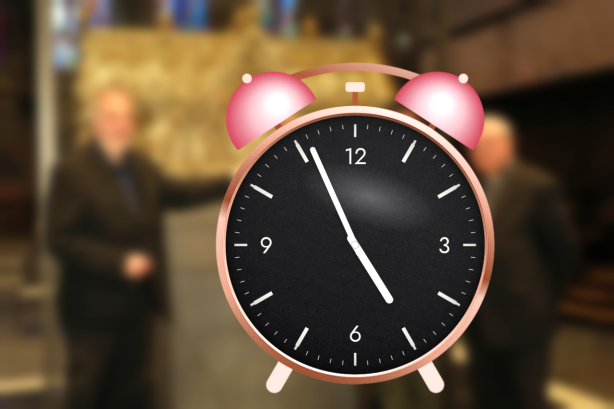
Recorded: 4.56
